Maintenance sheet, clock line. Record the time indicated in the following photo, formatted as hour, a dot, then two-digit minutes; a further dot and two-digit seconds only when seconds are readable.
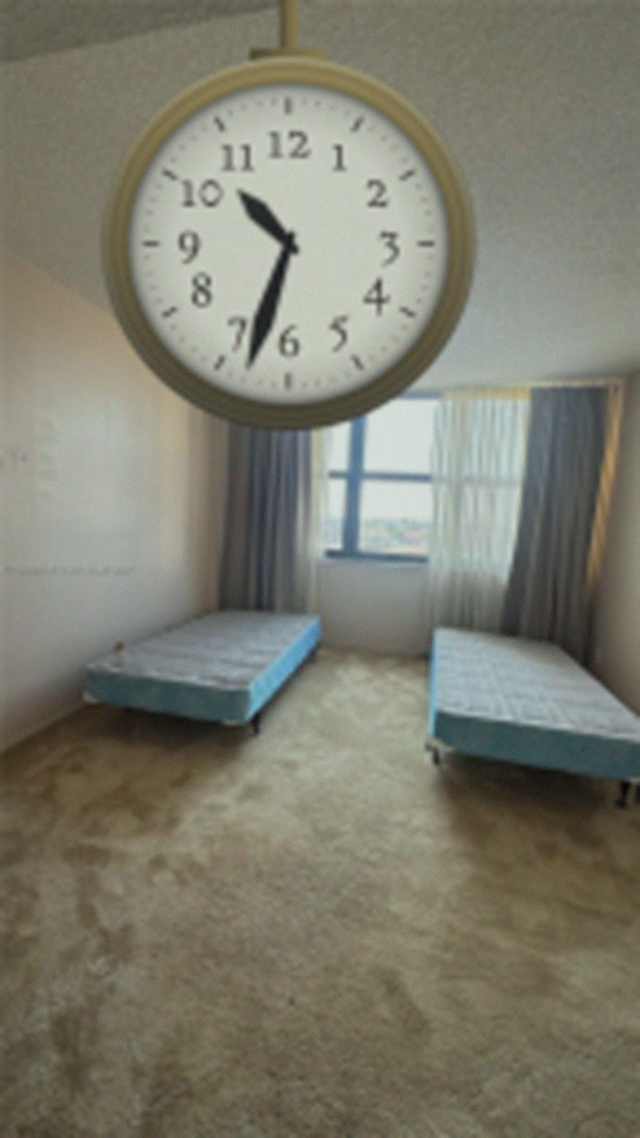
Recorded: 10.33
